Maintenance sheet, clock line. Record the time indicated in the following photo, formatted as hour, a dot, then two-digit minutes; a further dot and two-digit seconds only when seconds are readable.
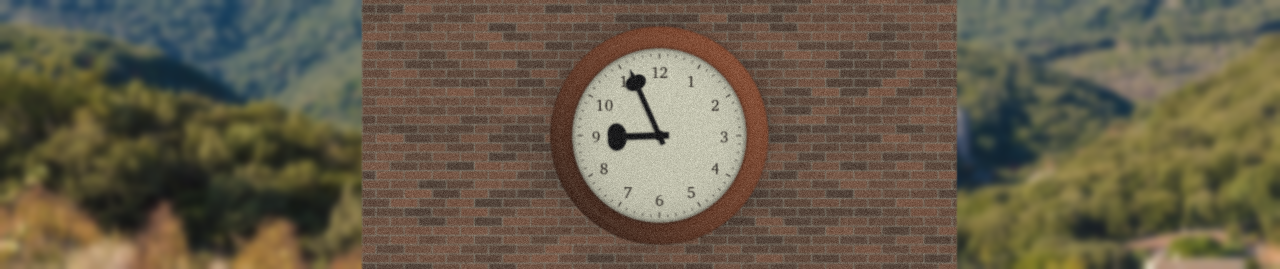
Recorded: 8.56
